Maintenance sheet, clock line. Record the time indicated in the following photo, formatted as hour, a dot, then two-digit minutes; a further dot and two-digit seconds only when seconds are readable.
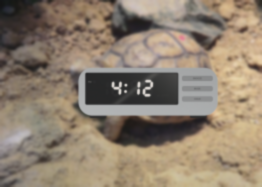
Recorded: 4.12
